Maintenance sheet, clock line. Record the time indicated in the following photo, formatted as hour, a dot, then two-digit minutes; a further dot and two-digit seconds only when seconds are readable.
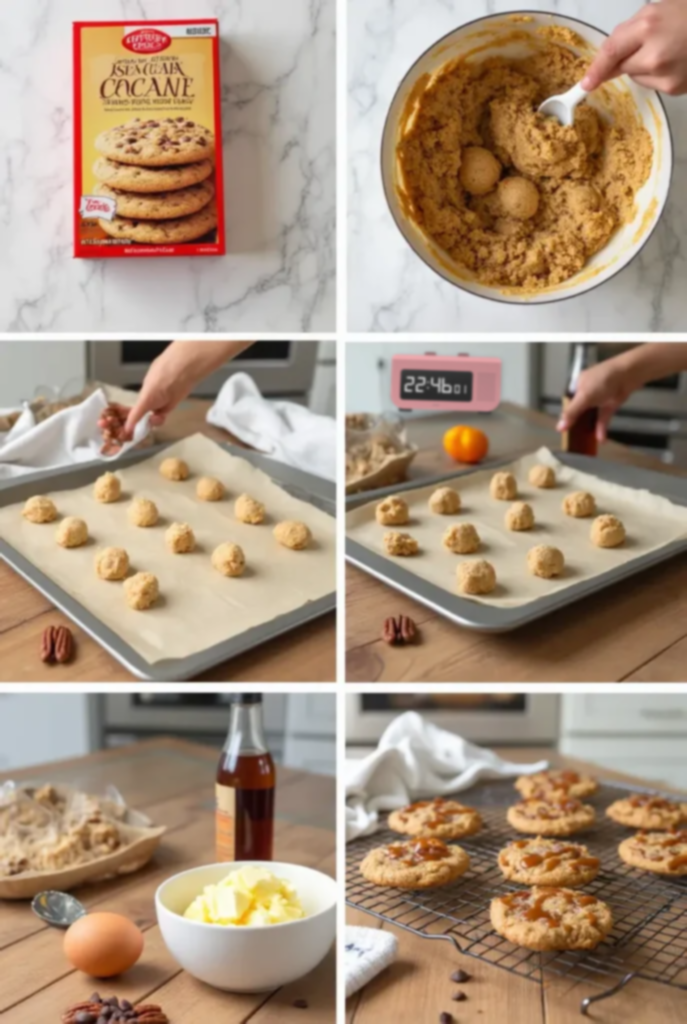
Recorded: 22.46
